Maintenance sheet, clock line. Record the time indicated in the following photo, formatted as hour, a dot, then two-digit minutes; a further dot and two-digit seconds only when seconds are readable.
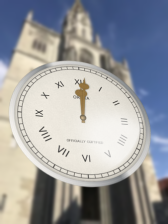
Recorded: 12.01
